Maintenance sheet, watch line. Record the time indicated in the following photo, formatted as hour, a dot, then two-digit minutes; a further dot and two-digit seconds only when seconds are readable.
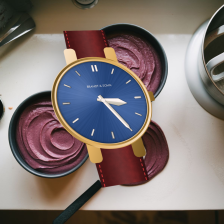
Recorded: 3.25
